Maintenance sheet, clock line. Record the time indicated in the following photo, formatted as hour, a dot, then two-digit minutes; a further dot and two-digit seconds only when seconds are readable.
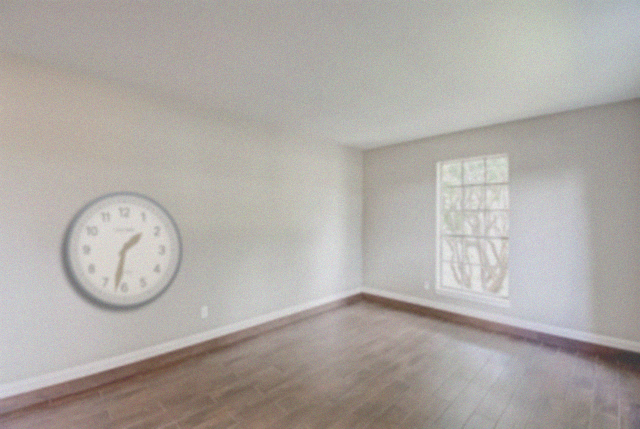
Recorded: 1.32
